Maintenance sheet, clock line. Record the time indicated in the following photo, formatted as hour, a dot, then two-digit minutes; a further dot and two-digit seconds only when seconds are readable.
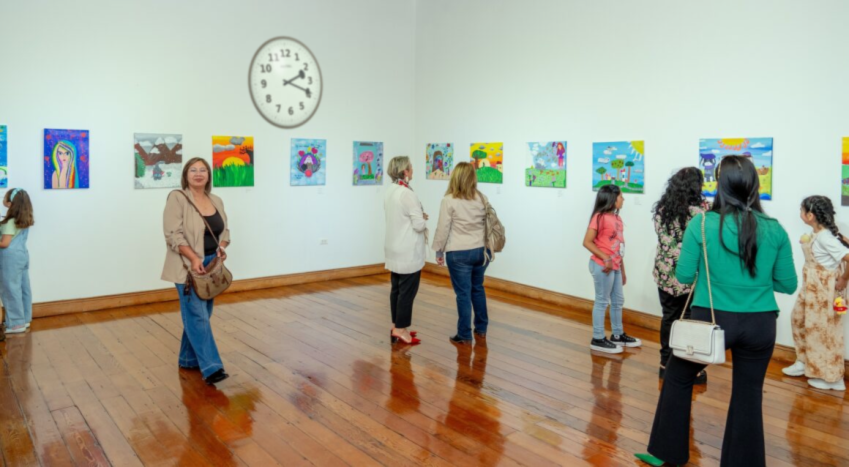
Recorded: 2.19
